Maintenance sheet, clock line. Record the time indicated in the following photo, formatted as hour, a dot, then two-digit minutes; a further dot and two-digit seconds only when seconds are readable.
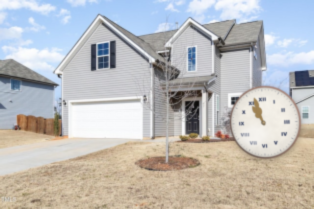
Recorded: 10.57
